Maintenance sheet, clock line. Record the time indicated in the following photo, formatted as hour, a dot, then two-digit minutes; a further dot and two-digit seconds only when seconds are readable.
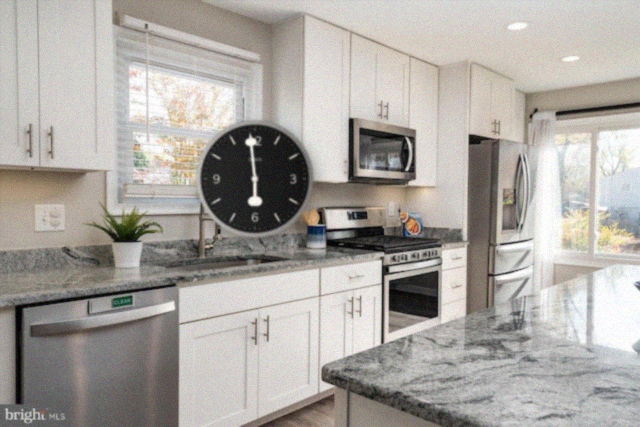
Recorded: 5.59
